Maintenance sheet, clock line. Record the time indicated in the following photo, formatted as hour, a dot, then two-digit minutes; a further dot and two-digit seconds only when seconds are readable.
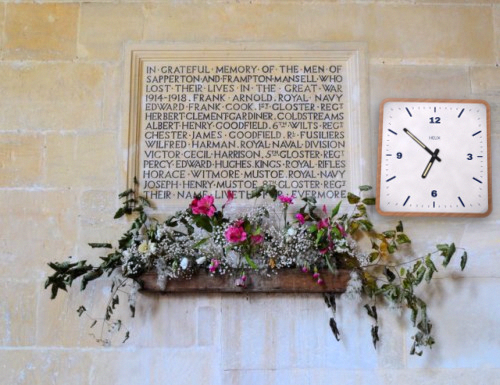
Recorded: 6.52
